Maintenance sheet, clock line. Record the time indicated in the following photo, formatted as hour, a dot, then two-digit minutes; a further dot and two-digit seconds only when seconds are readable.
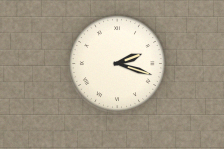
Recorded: 2.18
